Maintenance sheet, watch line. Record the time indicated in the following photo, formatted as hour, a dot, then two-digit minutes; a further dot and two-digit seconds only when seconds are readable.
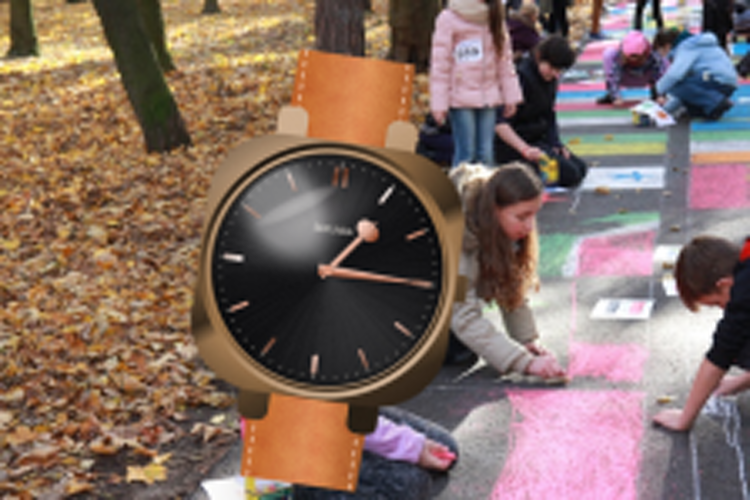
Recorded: 1.15
